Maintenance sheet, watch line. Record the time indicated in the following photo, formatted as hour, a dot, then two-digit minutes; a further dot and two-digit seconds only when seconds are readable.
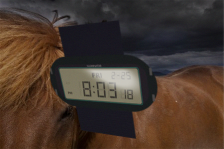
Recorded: 8.03.18
